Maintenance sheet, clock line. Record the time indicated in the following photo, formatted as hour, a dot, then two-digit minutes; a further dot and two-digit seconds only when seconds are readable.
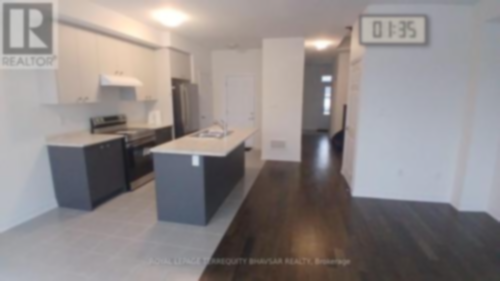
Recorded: 1.35
